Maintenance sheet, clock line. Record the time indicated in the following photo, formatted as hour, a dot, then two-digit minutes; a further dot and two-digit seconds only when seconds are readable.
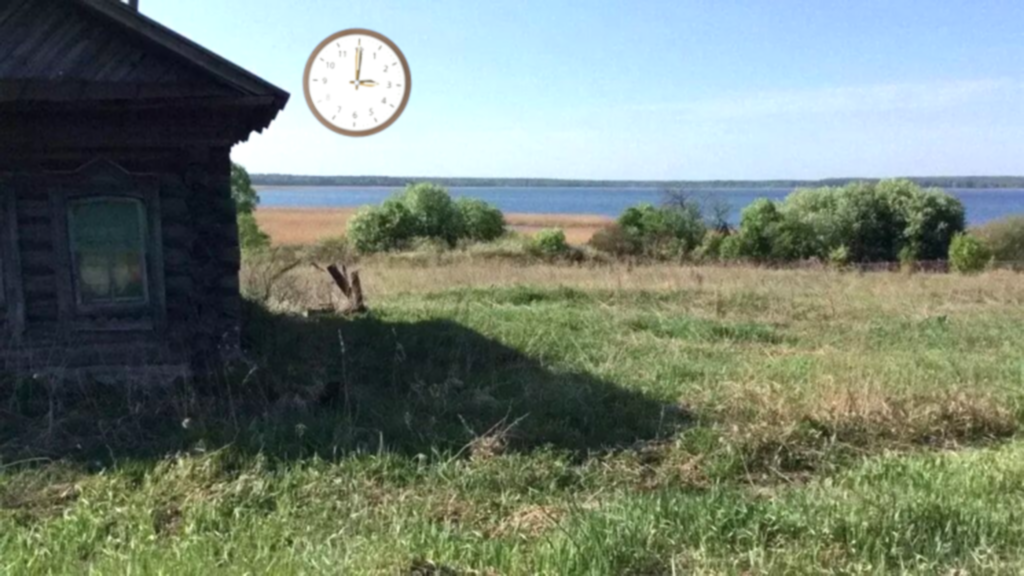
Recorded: 3.00
